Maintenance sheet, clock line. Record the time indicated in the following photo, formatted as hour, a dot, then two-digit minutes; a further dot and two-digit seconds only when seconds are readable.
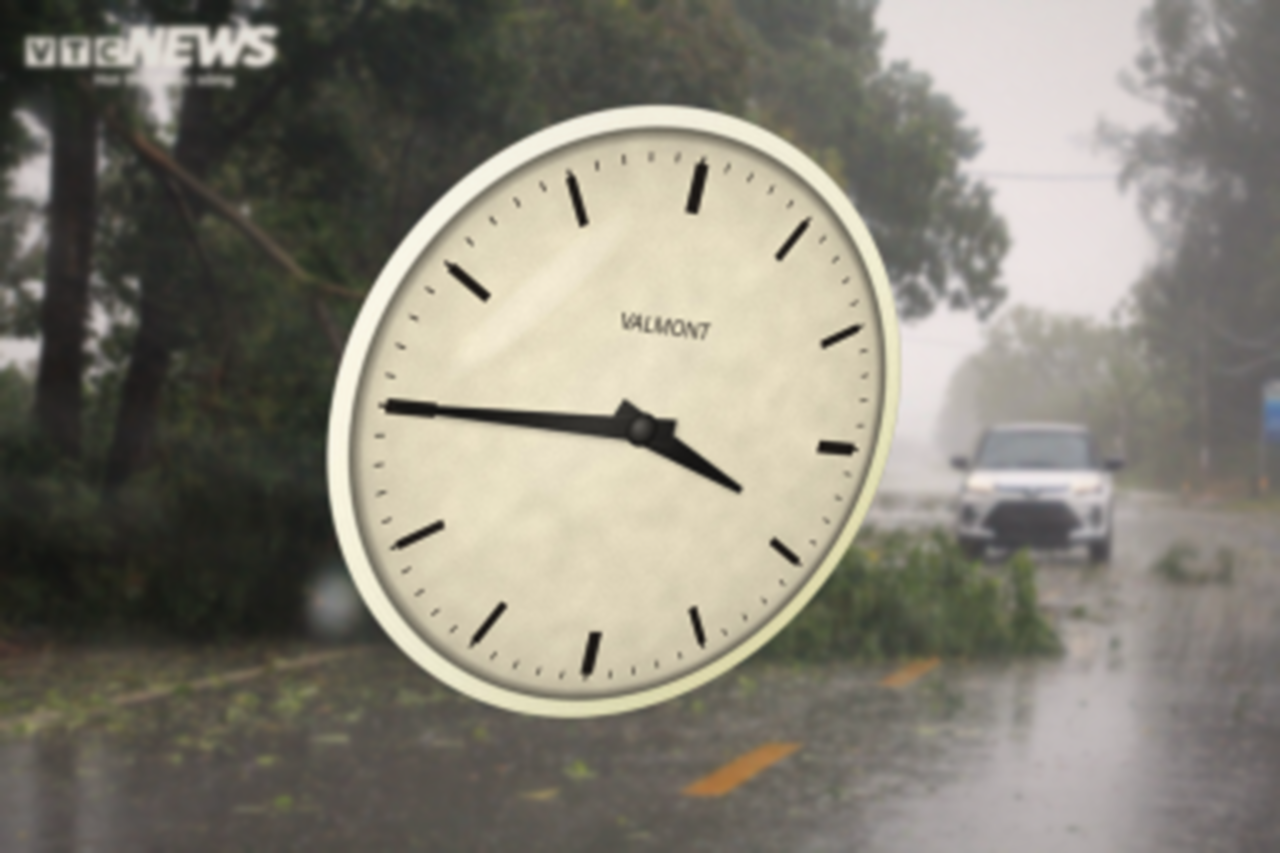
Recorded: 3.45
